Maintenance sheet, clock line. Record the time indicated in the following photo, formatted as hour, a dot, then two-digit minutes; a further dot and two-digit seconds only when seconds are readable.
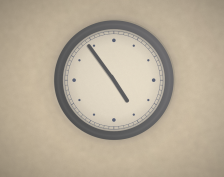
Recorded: 4.54
